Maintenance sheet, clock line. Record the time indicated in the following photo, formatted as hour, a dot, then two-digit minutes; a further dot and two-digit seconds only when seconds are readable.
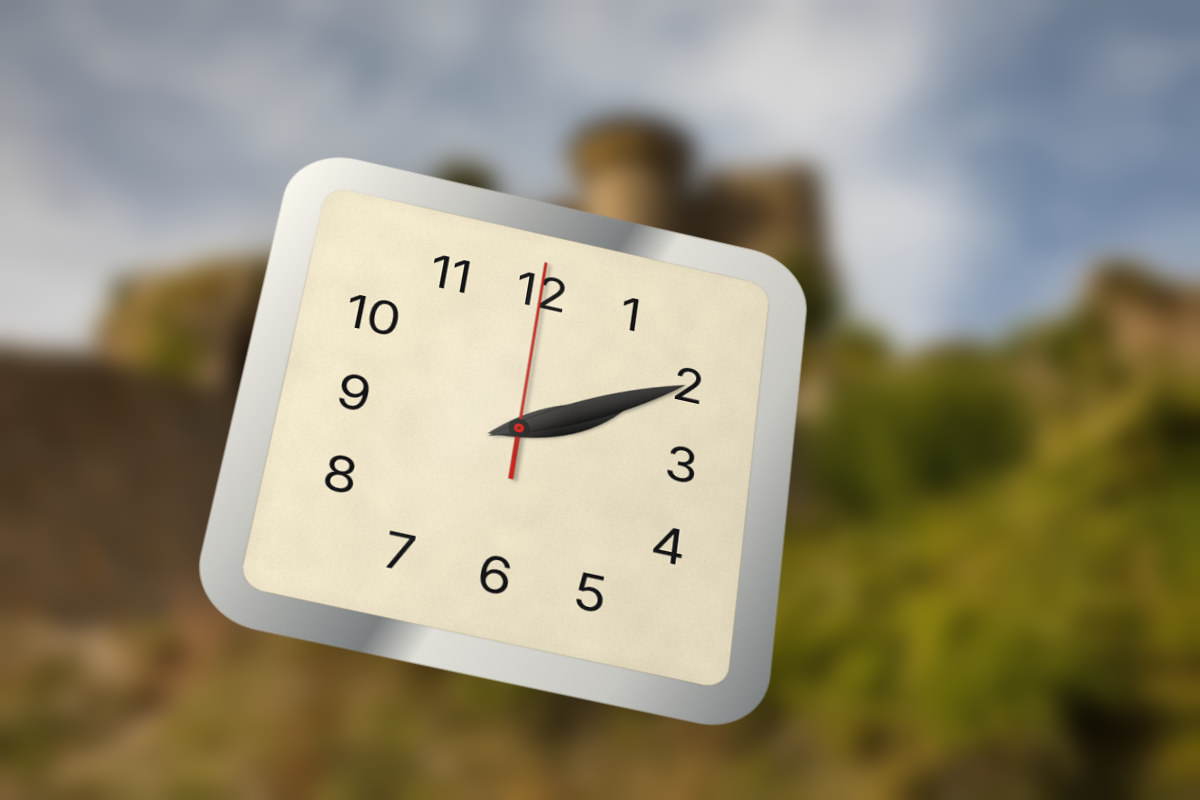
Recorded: 2.10.00
